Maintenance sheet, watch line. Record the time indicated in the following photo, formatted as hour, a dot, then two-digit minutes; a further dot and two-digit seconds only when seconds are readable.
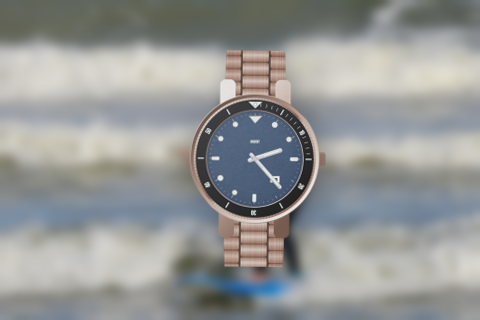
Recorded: 2.23
